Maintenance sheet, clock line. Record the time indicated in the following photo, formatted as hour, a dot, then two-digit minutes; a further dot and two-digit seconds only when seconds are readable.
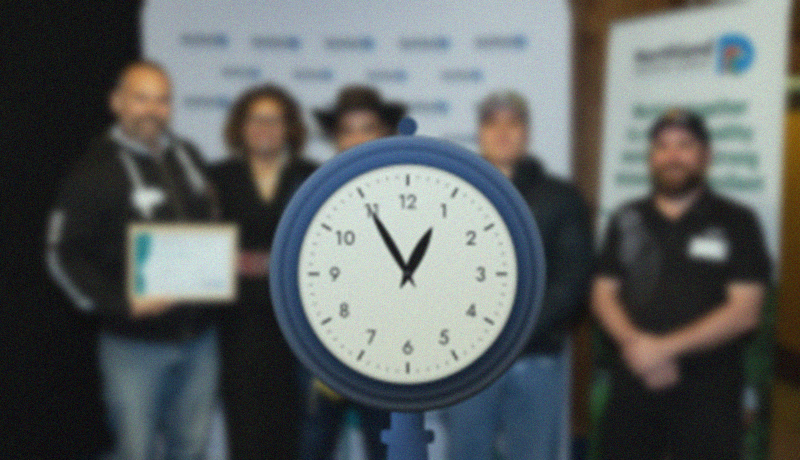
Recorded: 12.55
